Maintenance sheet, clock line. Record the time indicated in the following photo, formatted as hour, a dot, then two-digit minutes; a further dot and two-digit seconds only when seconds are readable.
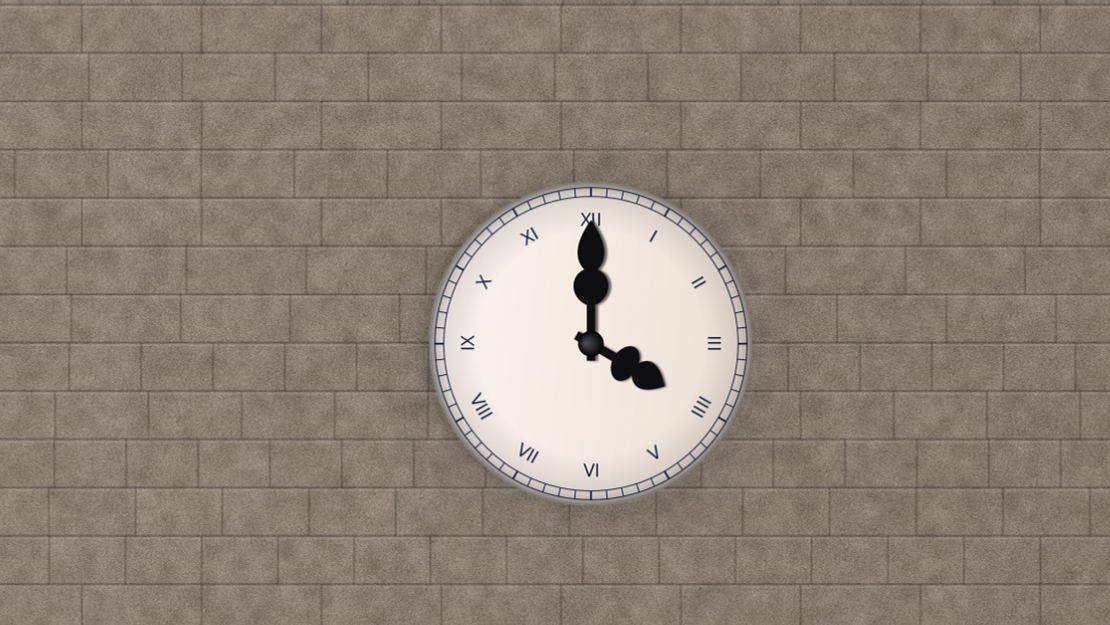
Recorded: 4.00
